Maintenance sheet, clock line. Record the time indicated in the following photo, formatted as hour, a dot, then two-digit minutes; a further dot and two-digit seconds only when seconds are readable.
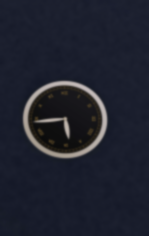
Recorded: 5.44
